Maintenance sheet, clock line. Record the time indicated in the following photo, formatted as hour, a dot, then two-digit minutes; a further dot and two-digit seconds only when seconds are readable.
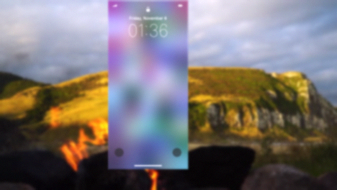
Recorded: 1.36
